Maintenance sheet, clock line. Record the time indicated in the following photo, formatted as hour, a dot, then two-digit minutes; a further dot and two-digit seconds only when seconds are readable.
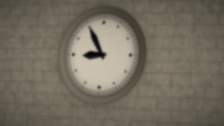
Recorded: 8.55
